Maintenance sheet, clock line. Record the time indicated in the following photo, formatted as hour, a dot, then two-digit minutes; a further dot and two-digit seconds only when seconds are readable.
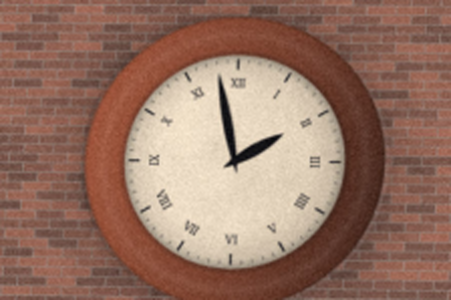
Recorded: 1.58
